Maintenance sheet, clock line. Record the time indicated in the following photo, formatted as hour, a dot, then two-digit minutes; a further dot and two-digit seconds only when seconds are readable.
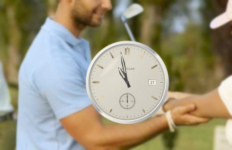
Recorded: 10.58
